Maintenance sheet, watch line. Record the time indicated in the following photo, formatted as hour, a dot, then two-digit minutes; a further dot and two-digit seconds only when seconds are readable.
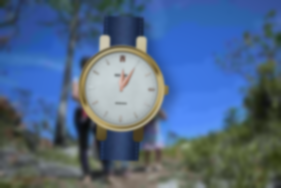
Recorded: 12.05
